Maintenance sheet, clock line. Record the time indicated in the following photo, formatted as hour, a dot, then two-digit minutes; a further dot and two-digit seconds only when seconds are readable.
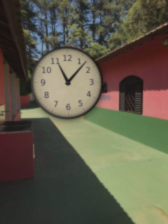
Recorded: 11.07
